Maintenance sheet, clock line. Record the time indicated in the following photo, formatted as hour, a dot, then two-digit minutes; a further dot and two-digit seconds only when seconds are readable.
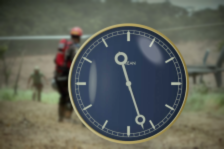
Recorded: 11.27
